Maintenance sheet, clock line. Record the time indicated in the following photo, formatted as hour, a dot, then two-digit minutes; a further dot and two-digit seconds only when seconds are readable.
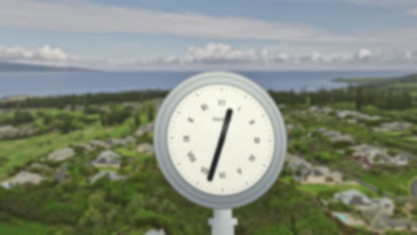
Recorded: 12.33
